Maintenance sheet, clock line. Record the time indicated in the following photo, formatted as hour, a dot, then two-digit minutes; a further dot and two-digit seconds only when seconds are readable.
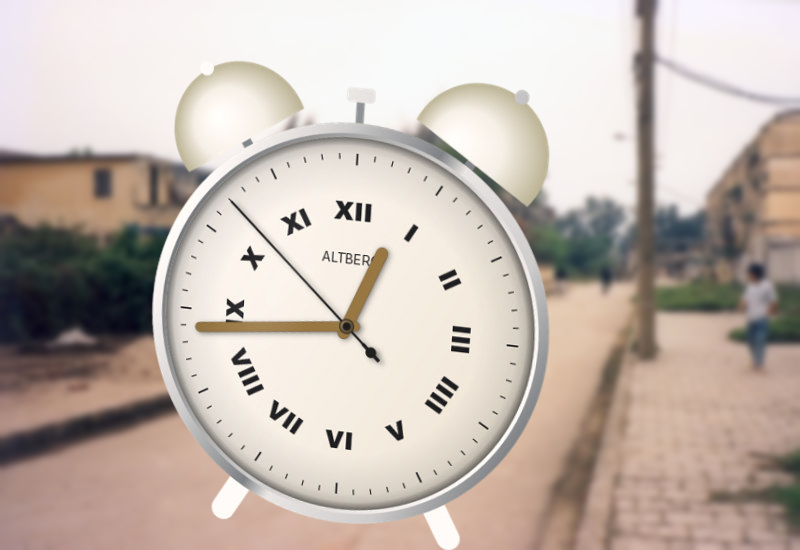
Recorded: 12.43.52
